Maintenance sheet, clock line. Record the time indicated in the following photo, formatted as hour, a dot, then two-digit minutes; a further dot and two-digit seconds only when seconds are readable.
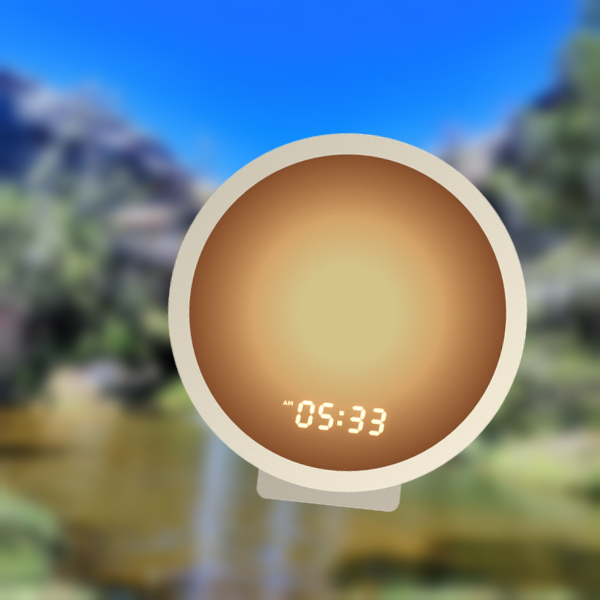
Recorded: 5.33
